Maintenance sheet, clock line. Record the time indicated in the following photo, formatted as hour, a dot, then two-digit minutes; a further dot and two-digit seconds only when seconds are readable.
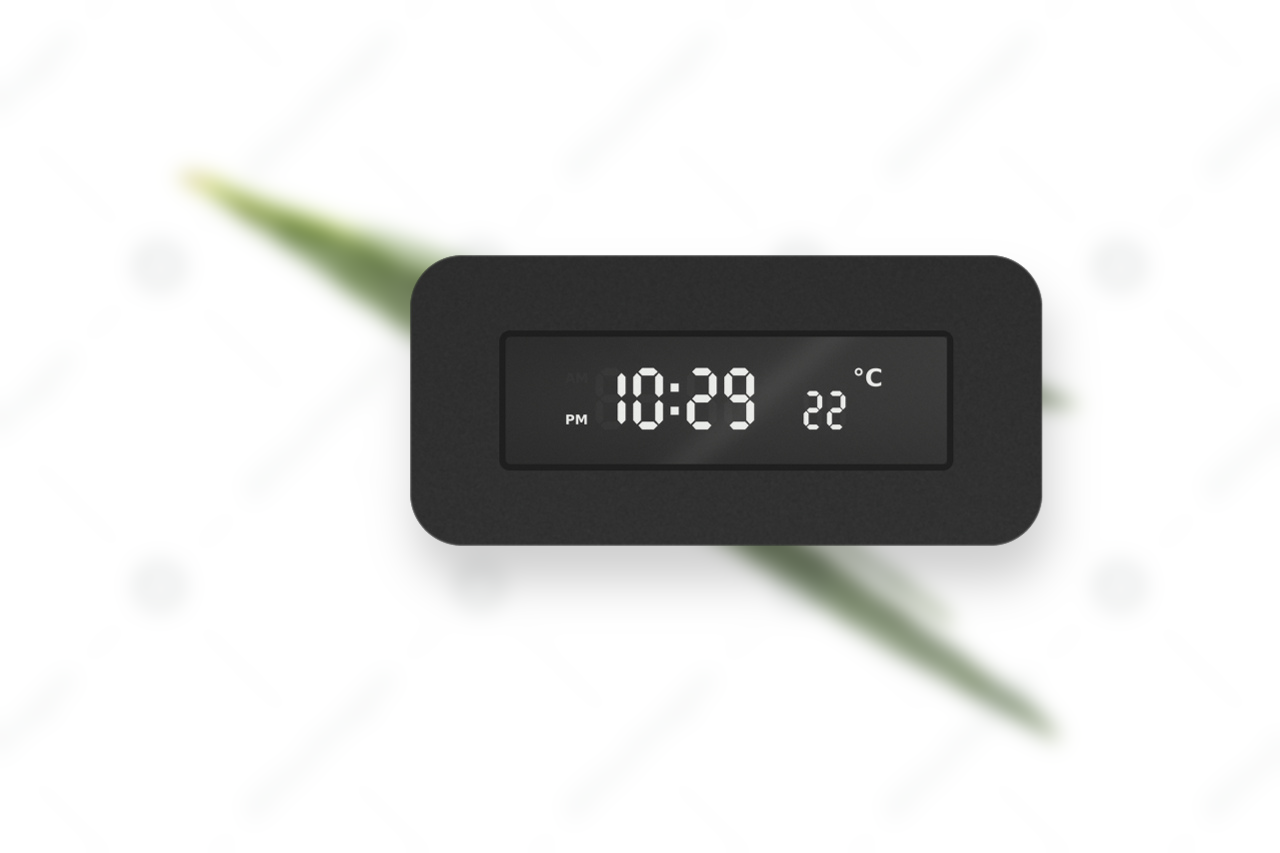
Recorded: 10.29
